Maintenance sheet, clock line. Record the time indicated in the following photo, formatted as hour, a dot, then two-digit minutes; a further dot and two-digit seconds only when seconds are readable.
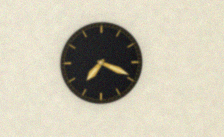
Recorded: 7.19
